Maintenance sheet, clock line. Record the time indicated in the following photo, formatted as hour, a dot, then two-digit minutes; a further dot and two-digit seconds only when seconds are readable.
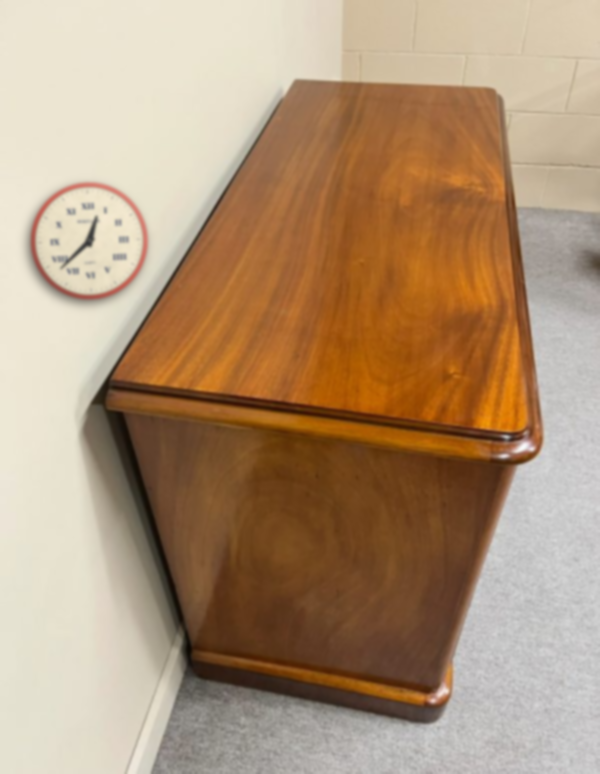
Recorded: 12.38
